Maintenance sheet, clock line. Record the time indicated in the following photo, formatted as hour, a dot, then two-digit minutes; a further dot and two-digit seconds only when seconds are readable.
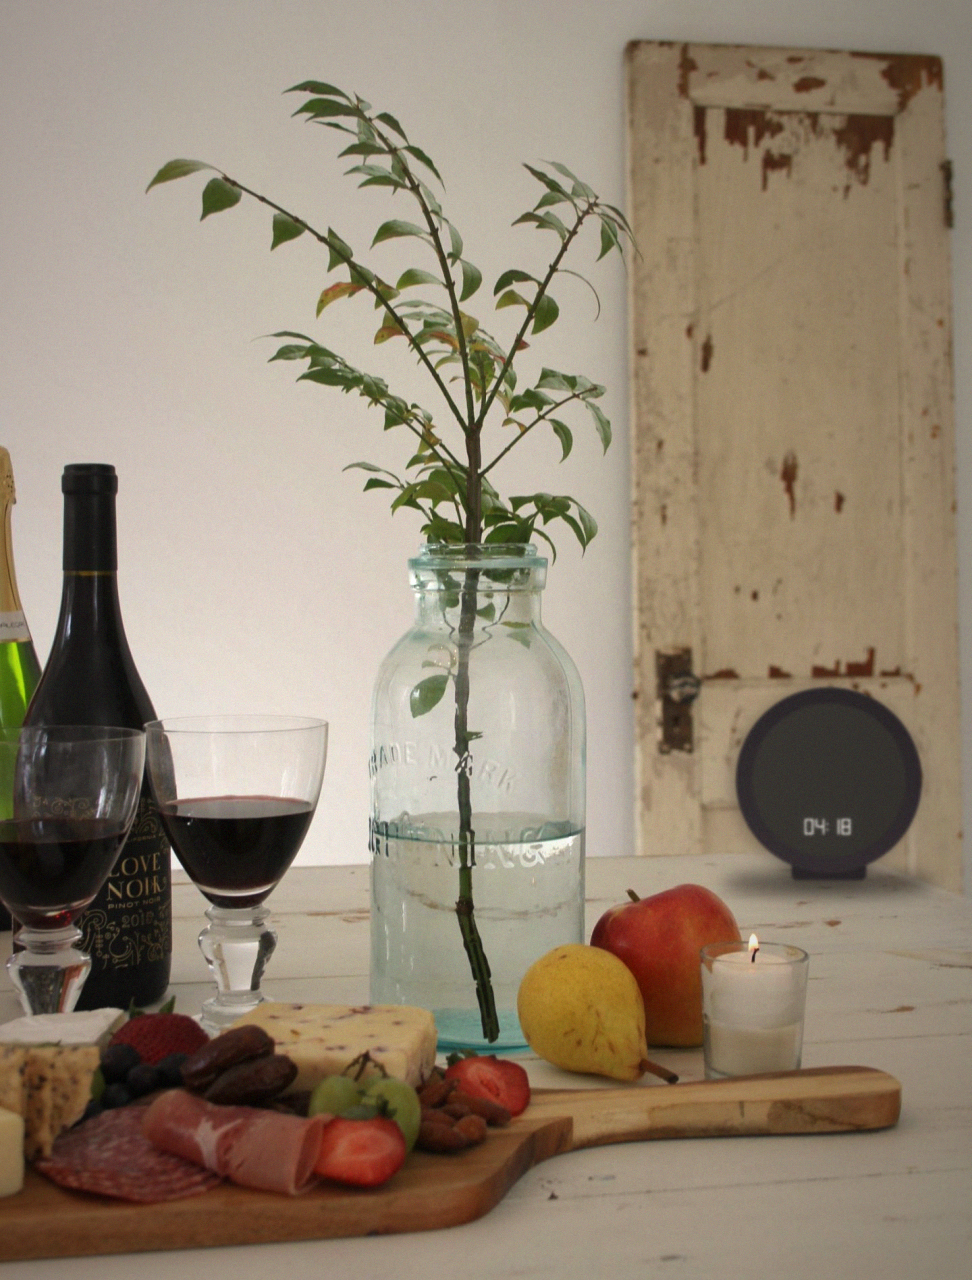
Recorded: 4.18
